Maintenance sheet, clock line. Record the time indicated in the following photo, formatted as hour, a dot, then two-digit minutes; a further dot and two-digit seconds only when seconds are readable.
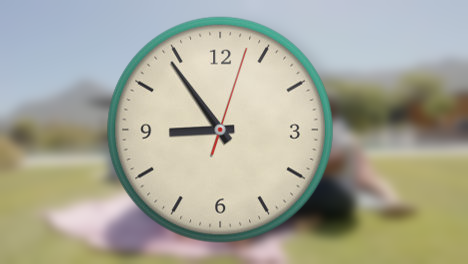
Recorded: 8.54.03
